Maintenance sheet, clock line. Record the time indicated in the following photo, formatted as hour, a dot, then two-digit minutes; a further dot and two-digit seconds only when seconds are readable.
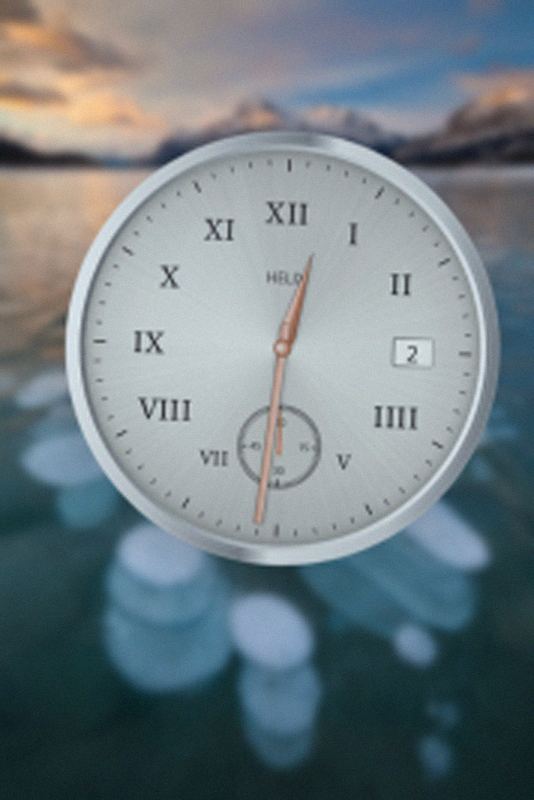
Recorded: 12.31
